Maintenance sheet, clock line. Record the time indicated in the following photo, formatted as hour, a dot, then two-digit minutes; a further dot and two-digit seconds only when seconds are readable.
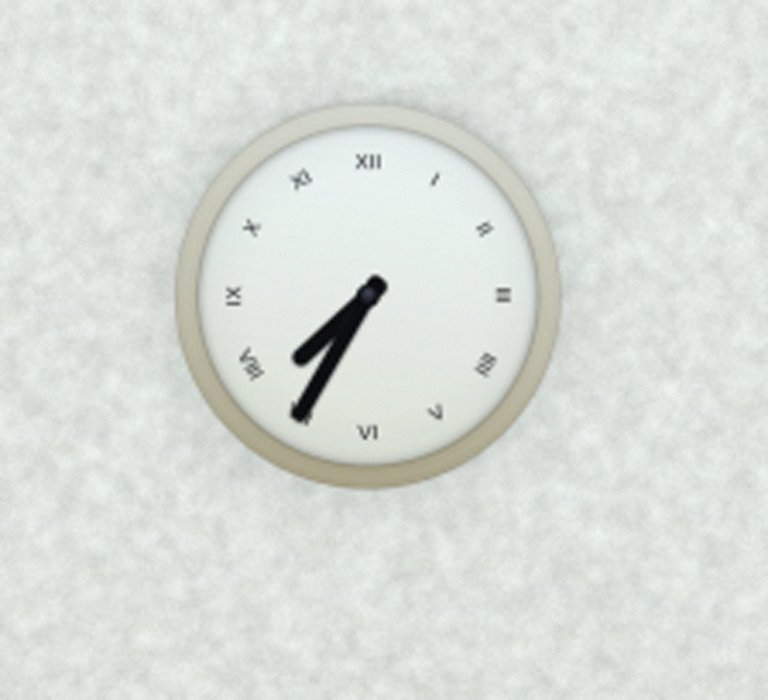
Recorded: 7.35
